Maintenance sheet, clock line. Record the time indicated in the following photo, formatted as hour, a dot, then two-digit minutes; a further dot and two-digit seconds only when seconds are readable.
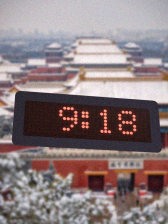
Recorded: 9.18
